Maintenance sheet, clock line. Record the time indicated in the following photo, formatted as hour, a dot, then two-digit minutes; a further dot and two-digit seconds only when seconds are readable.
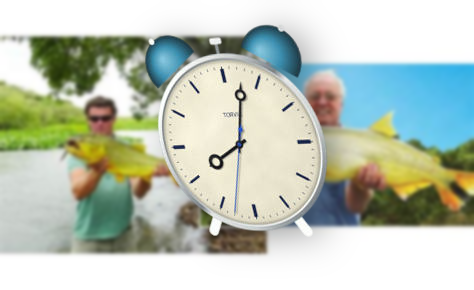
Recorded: 8.02.33
